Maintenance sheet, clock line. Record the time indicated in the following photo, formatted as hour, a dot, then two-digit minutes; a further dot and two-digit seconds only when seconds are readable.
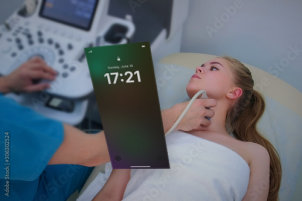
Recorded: 17.21
